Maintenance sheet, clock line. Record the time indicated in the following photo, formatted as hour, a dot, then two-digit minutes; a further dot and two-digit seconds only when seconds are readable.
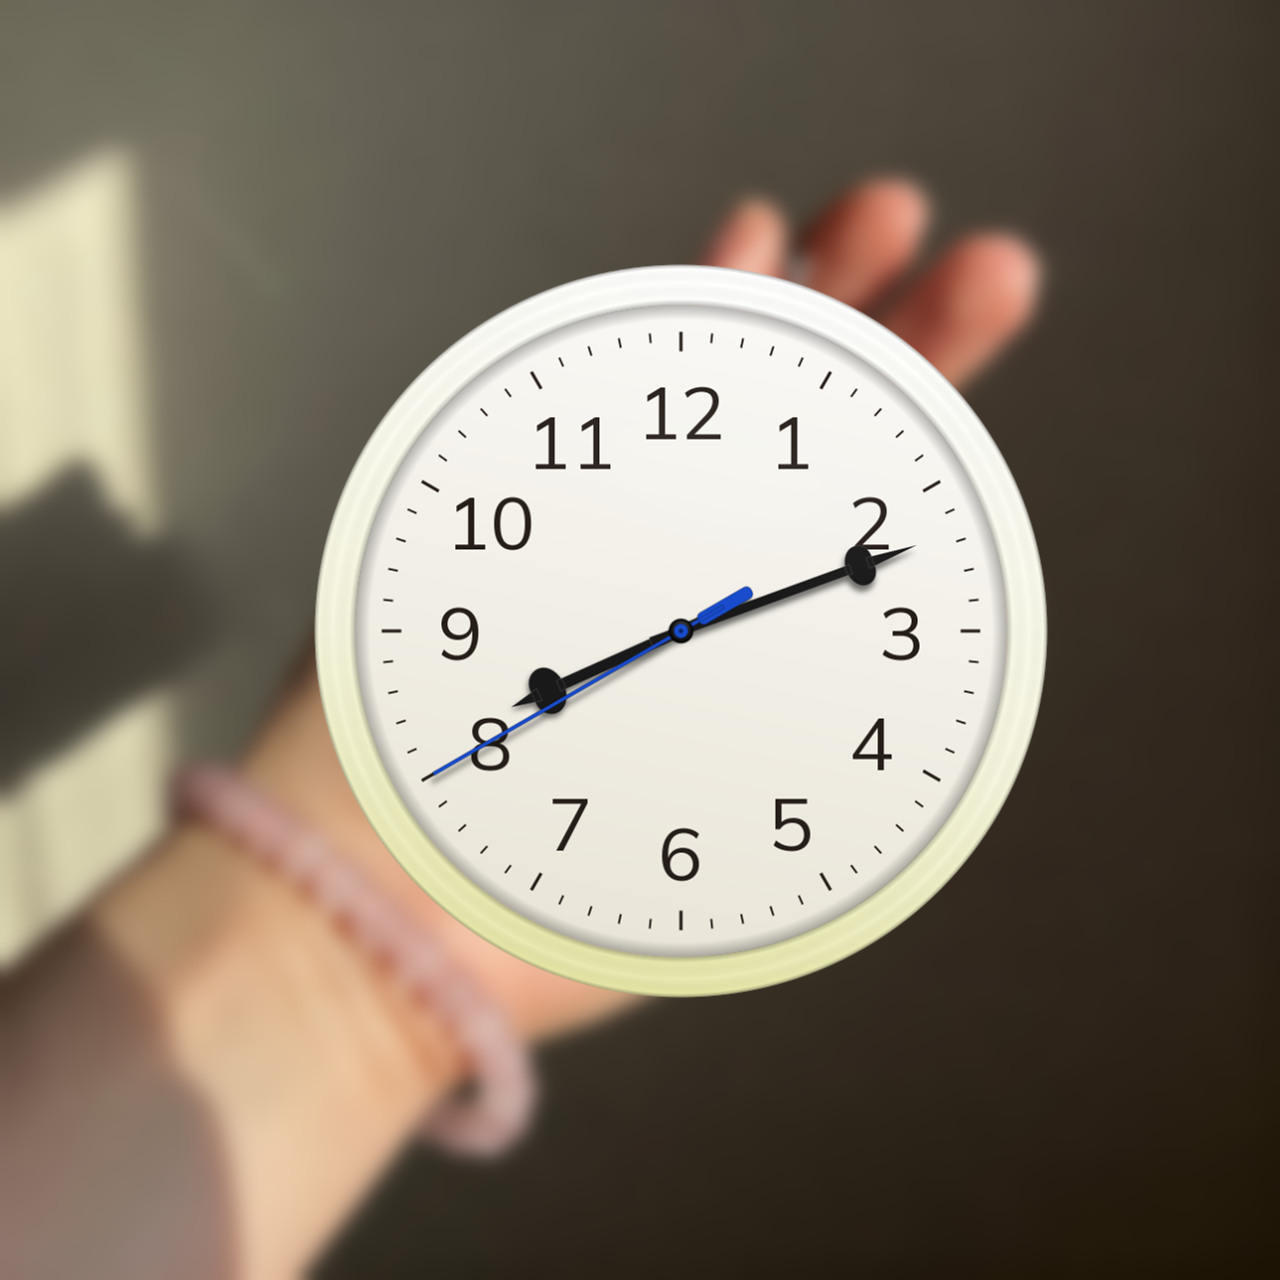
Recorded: 8.11.40
